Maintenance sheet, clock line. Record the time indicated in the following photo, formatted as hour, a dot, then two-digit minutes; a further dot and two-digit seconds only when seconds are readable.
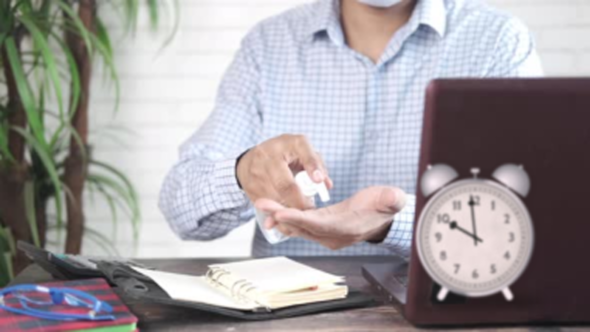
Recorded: 9.59
